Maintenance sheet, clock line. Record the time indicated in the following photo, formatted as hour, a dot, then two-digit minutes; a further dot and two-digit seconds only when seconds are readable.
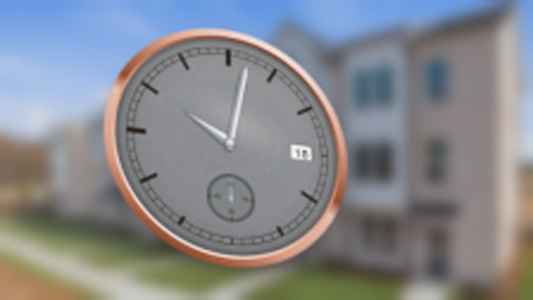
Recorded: 10.02
